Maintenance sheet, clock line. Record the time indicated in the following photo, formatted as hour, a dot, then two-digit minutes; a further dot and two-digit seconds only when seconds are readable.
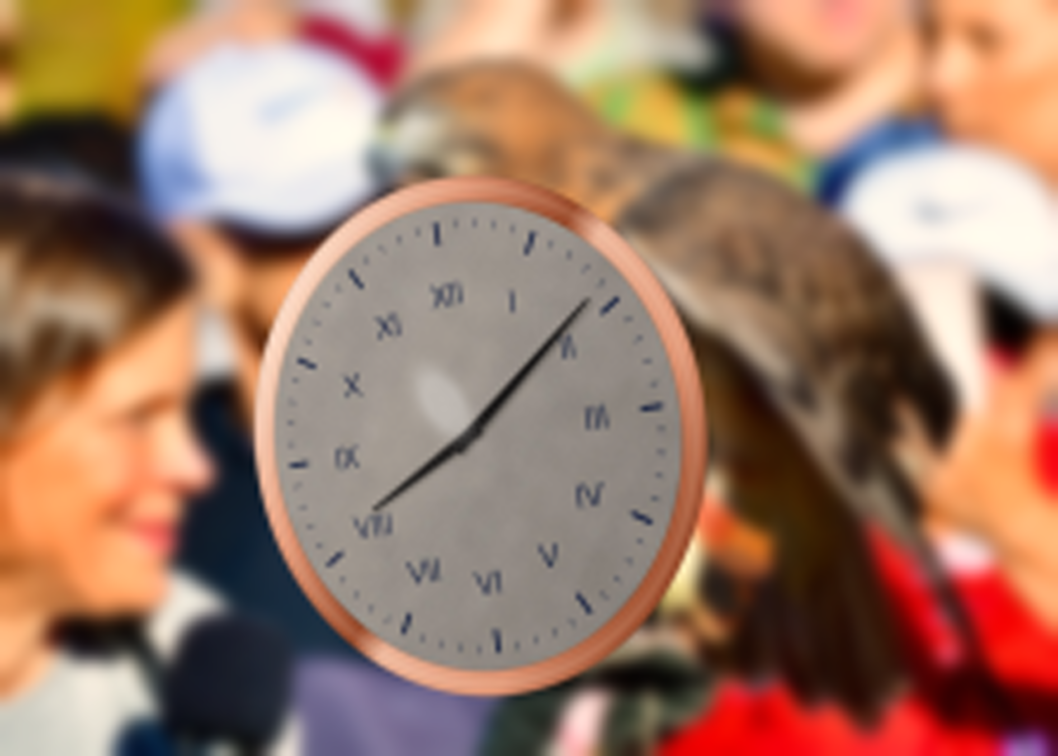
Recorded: 8.09
